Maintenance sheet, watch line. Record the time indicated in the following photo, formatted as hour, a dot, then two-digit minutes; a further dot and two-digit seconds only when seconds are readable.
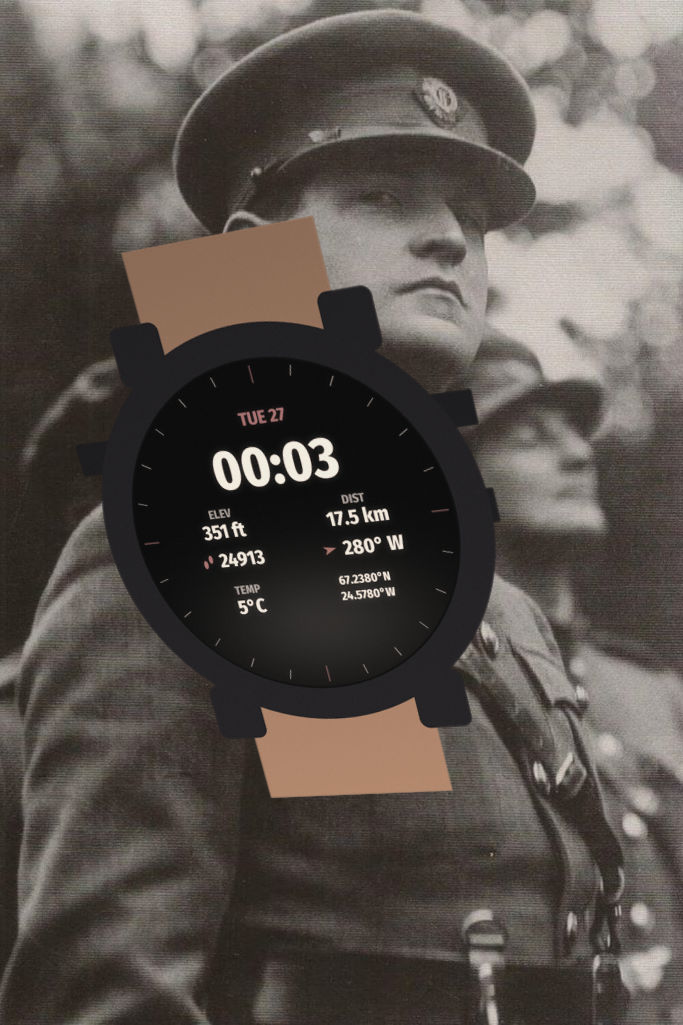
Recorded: 0.03
